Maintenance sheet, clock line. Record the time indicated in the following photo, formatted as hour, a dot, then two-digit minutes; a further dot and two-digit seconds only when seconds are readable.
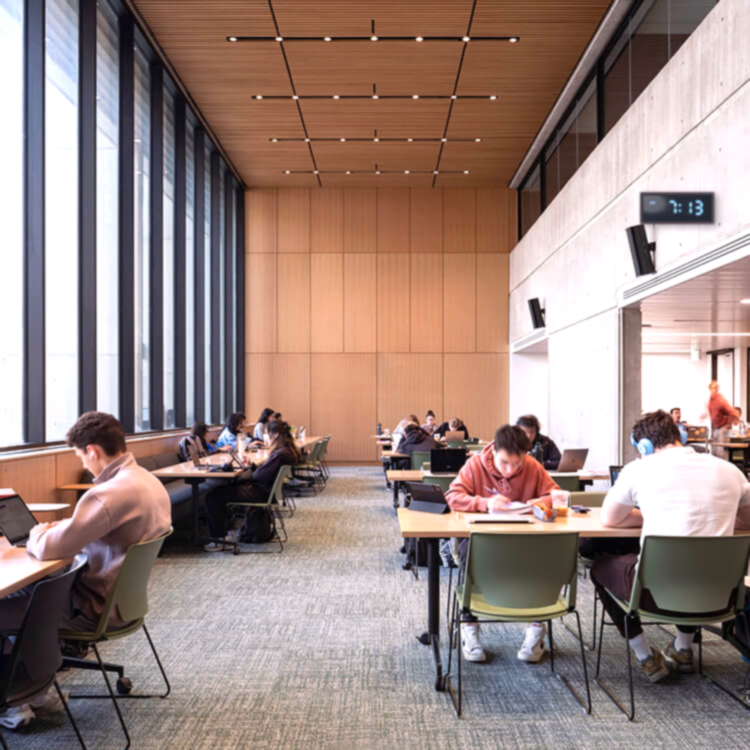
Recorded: 7.13
